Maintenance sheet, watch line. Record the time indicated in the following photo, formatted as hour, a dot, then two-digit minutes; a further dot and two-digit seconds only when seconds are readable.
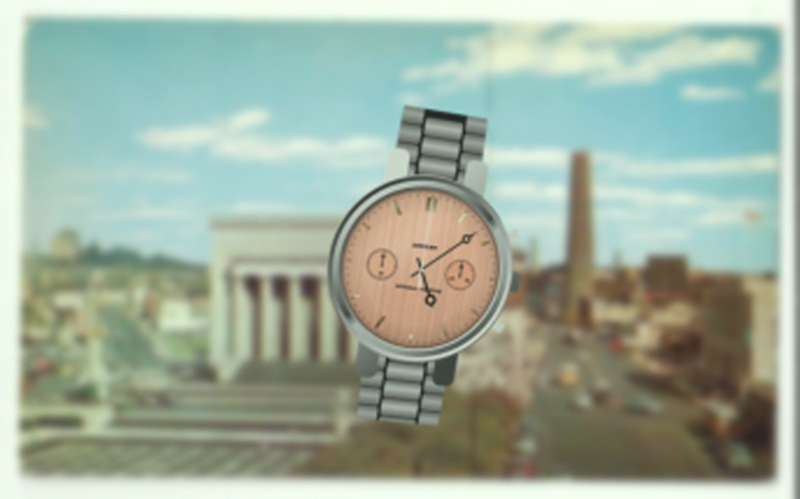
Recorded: 5.08
